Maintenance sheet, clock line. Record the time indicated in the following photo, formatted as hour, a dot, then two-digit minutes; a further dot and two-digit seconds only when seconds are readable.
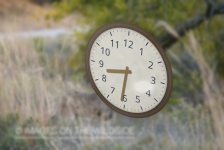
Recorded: 8.31
